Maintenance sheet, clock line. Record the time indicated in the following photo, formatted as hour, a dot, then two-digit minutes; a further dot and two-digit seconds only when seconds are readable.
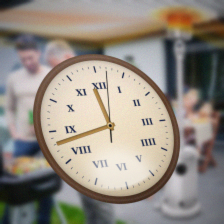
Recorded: 11.43.02
